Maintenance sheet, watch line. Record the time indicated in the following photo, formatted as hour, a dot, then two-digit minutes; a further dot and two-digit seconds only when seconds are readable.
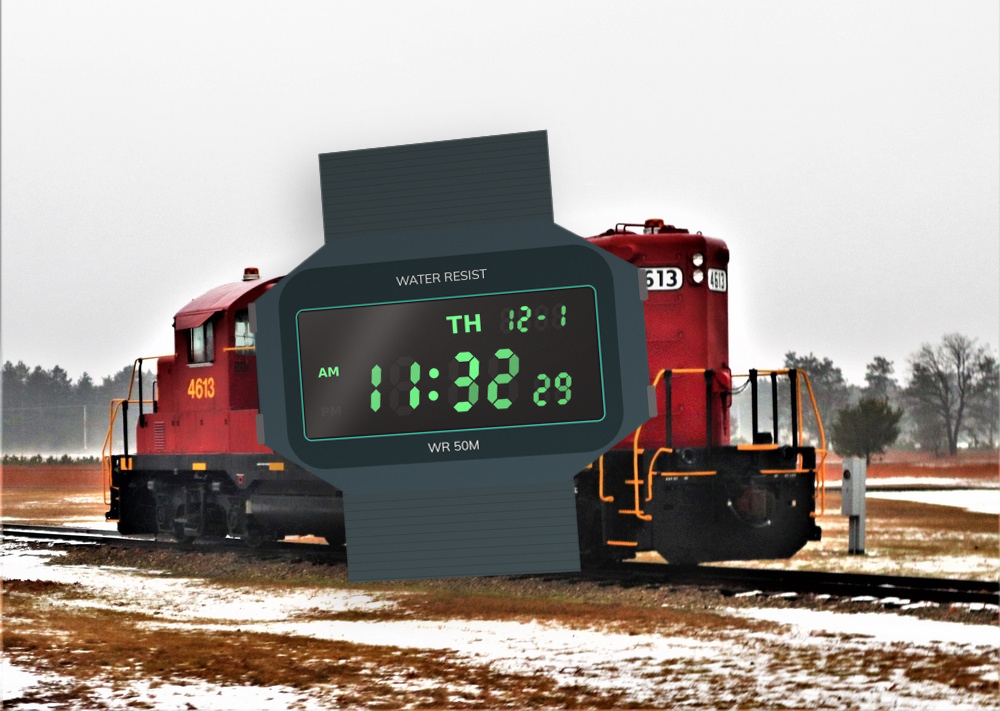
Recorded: 11.32.29
